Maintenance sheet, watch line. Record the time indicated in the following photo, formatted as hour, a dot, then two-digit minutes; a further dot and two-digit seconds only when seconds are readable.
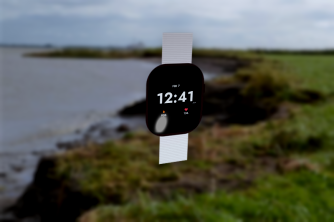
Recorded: 12.41
